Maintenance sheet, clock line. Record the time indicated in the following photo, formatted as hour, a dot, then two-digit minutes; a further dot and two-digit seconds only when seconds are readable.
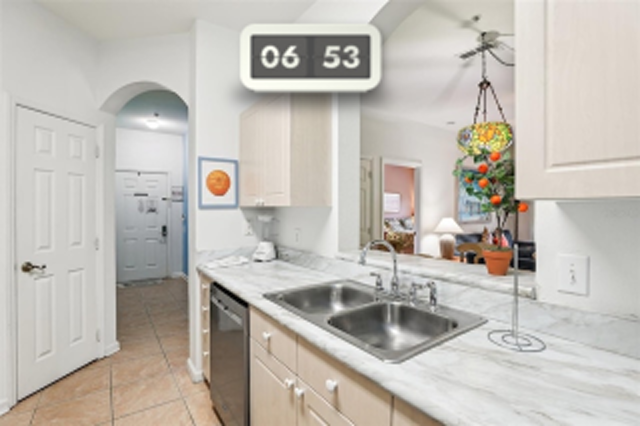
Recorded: 6.53
